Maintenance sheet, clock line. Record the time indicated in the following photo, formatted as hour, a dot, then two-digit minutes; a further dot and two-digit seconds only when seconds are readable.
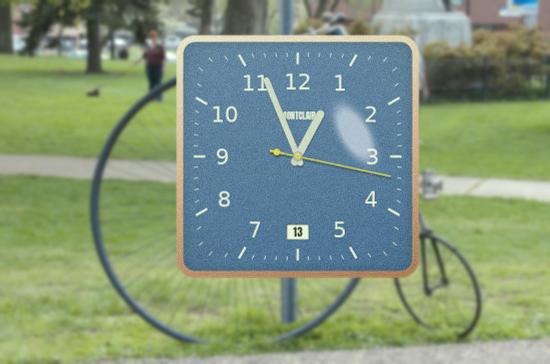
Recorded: 12.56.17
